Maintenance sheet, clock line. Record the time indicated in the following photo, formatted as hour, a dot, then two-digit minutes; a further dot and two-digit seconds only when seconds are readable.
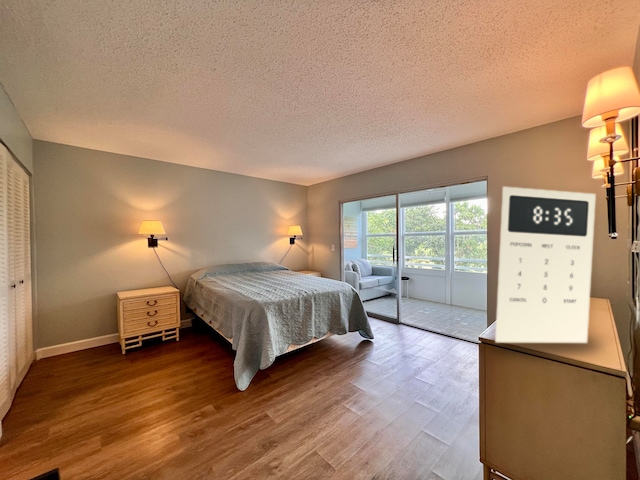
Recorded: 8.35
